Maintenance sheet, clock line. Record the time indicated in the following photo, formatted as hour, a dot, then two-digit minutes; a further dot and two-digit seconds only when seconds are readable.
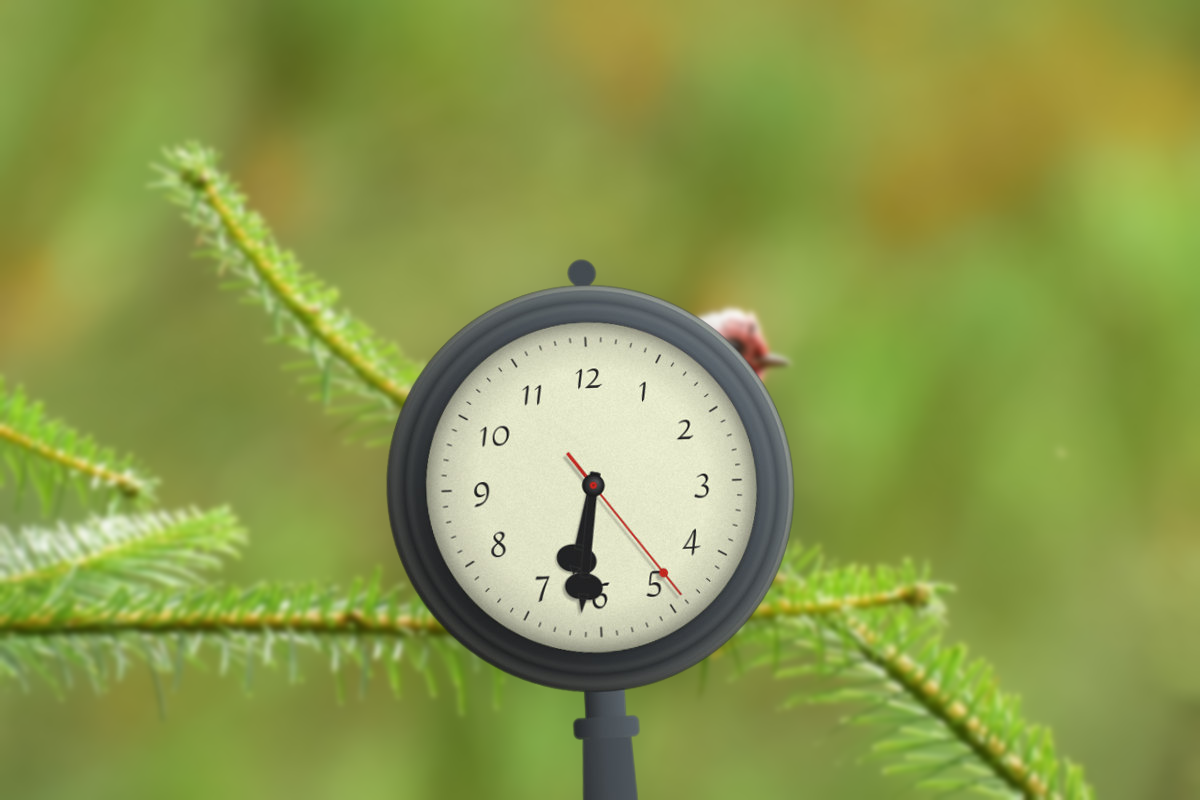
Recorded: 6.31.24
